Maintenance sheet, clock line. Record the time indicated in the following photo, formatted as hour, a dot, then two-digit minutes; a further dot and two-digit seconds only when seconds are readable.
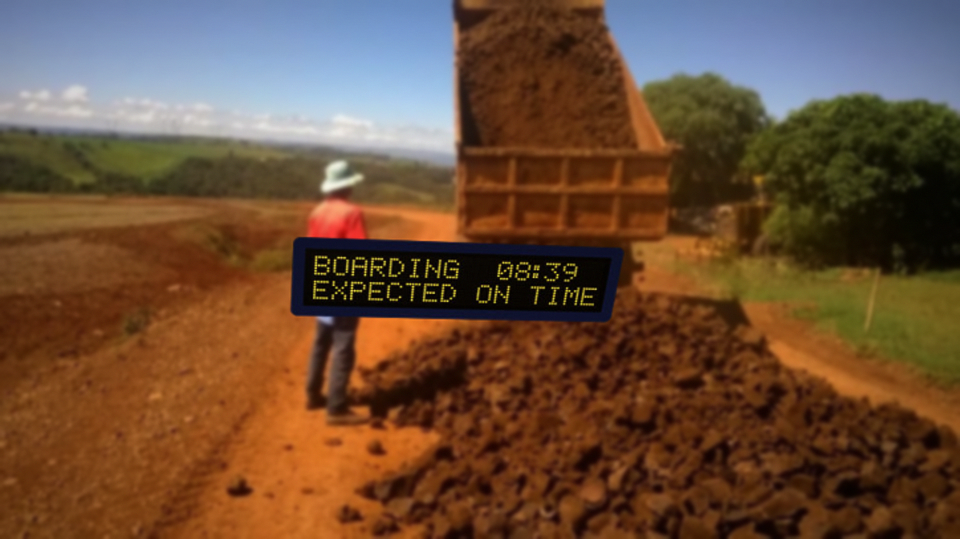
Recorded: 8.39
